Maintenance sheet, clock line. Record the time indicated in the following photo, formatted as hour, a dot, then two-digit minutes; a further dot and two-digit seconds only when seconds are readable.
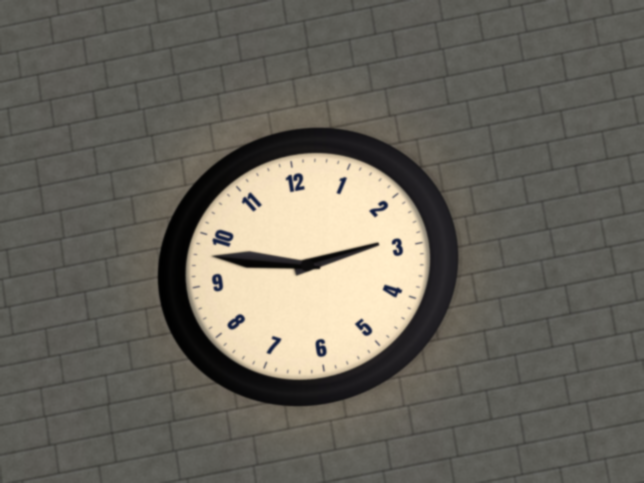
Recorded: 2.48
